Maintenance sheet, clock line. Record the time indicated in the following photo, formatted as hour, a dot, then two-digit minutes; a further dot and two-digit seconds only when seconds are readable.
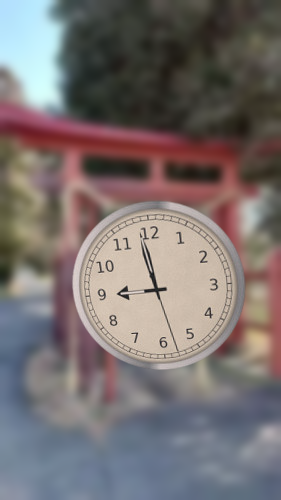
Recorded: 8.58.28
